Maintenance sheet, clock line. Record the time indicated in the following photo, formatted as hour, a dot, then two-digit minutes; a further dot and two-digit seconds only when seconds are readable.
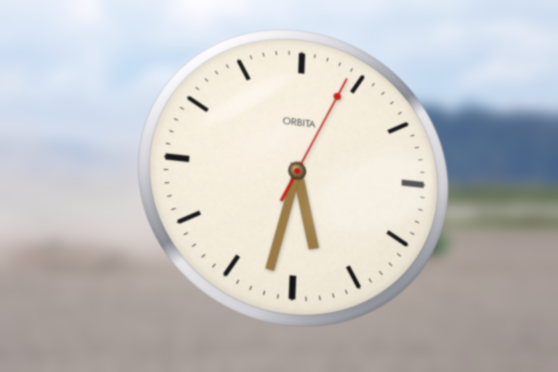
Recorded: 5.32.04
